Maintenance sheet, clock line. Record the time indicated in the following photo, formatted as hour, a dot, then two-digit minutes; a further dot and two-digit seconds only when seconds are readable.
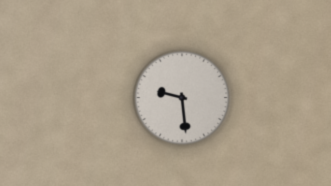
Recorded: 9.29
